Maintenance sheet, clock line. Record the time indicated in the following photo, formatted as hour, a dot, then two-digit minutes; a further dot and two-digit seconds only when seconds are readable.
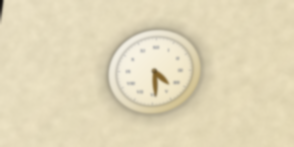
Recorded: 4.29
